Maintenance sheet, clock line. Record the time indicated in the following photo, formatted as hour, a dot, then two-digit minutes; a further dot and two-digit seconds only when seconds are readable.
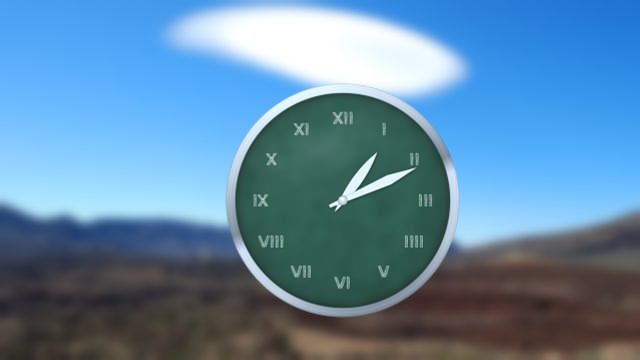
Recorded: 1.11
